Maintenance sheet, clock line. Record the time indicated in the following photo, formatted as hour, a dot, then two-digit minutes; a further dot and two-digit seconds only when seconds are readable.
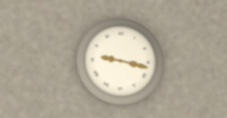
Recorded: 9.17
